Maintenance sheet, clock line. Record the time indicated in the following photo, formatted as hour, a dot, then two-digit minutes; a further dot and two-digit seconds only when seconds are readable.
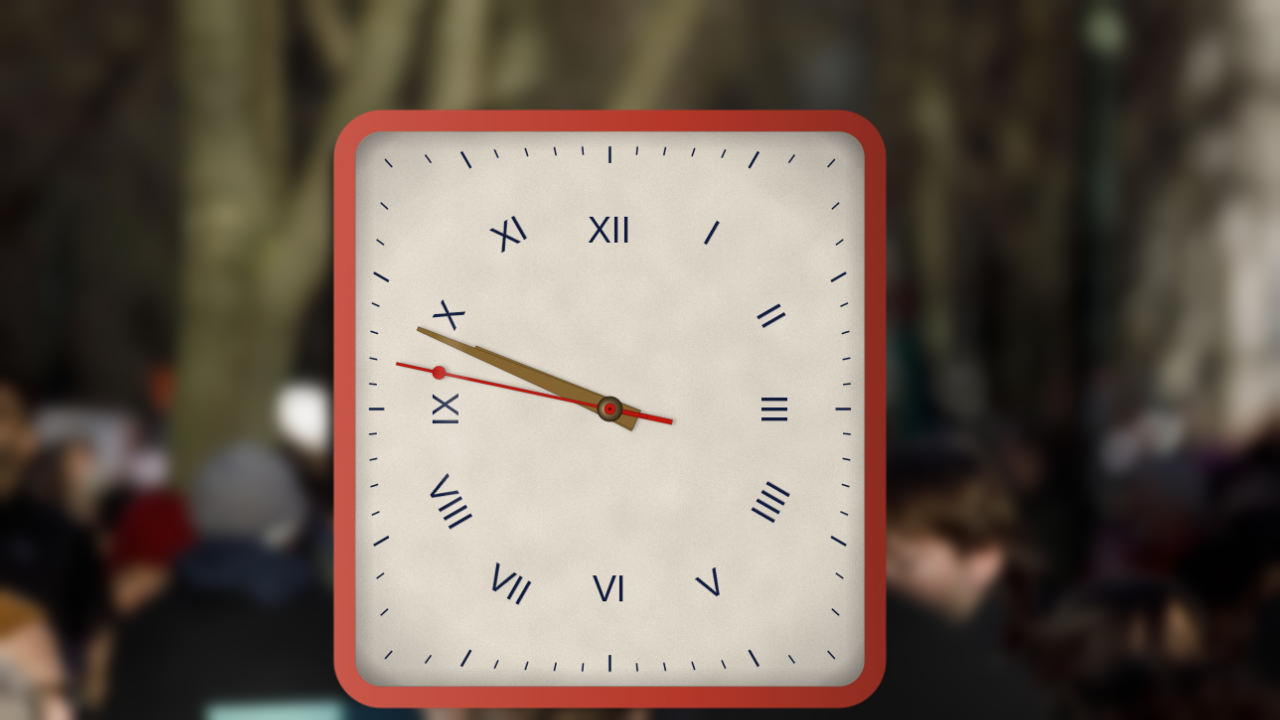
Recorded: 9.48.47
